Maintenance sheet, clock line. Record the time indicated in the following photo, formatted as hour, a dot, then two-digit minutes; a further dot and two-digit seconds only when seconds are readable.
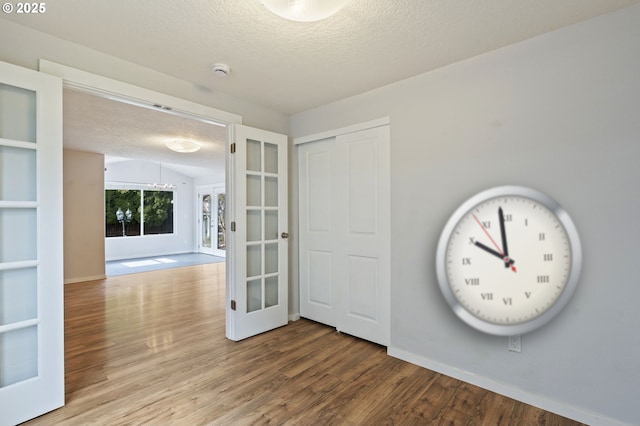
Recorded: 9.58.54
